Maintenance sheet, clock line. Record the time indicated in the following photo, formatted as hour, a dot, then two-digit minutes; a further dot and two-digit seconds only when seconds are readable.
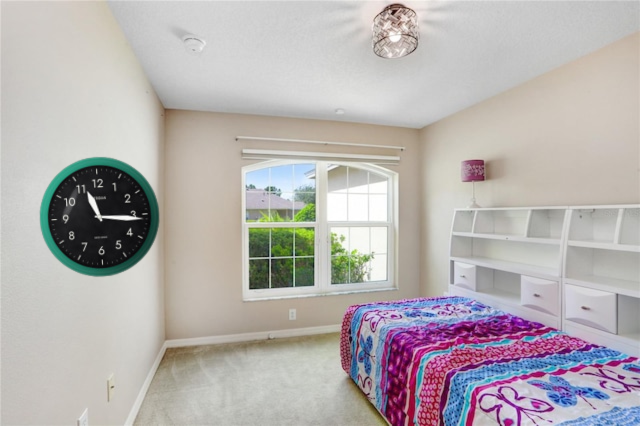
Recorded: 11.16
